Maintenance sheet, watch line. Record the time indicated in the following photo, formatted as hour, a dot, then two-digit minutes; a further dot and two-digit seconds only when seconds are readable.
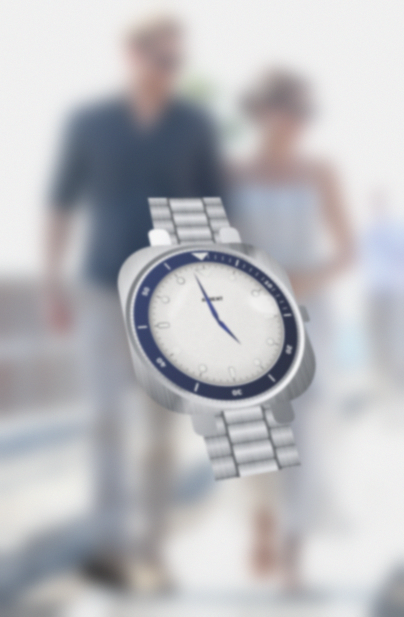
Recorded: 4.58
